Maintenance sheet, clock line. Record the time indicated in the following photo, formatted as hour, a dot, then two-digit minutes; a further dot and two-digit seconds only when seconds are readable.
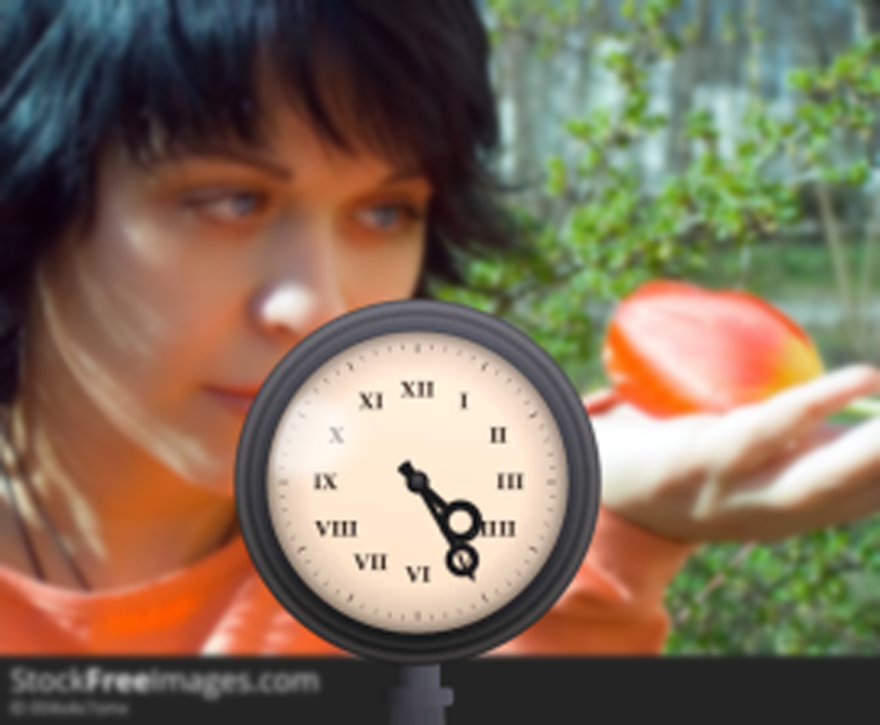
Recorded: 4.25
